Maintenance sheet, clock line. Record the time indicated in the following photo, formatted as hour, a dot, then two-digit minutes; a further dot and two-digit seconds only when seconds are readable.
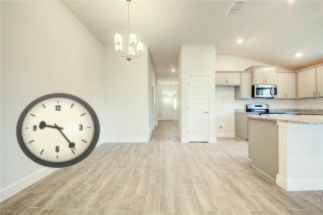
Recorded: 9.24
